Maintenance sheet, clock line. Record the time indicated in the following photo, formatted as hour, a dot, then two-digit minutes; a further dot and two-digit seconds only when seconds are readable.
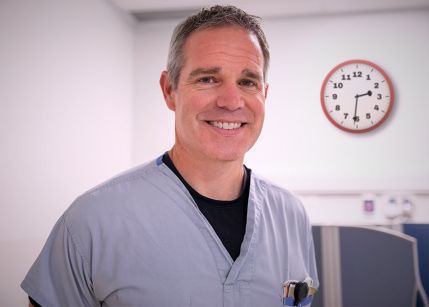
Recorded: 2.31
